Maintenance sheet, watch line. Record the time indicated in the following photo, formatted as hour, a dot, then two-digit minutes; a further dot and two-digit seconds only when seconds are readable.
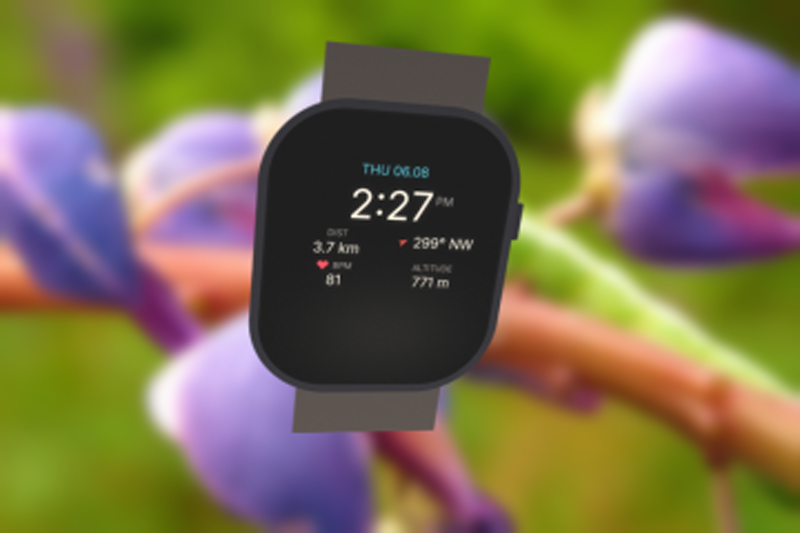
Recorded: 2.27
